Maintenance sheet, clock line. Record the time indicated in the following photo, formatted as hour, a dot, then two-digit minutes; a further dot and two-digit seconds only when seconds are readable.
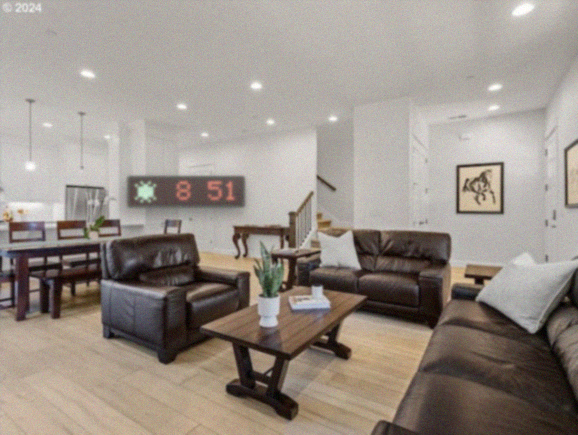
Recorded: 8.51
